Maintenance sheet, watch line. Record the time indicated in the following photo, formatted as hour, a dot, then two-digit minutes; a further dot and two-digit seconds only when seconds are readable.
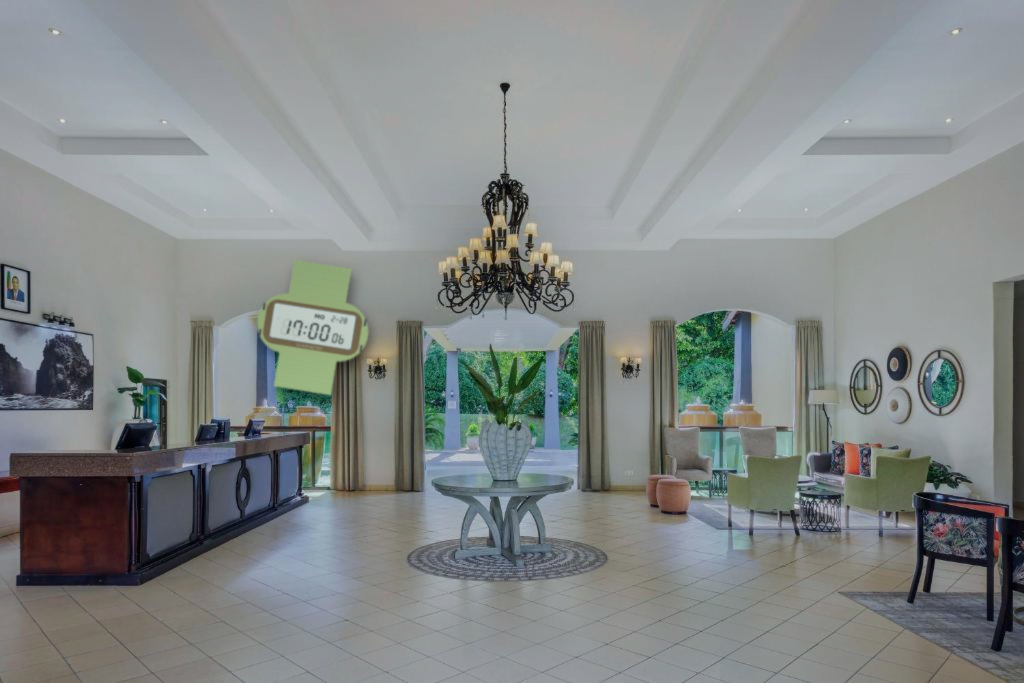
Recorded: 17.00
